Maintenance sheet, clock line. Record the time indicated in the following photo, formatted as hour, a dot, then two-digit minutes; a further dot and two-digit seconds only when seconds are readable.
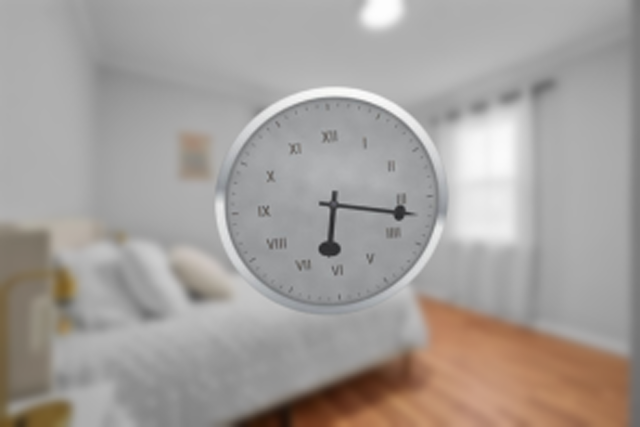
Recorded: 6.17
